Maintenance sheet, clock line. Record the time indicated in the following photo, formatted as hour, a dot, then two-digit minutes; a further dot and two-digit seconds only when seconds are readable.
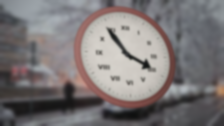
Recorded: 3.54
